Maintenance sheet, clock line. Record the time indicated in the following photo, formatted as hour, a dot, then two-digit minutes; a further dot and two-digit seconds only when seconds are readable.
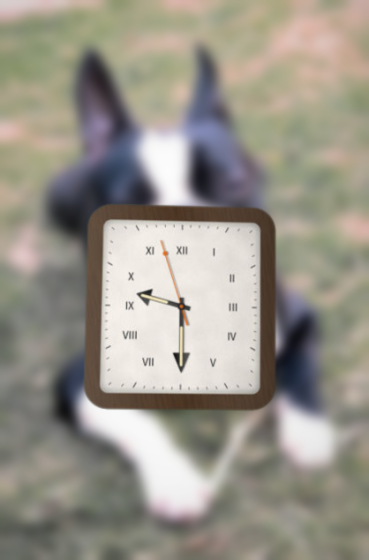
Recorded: 9.29.57
